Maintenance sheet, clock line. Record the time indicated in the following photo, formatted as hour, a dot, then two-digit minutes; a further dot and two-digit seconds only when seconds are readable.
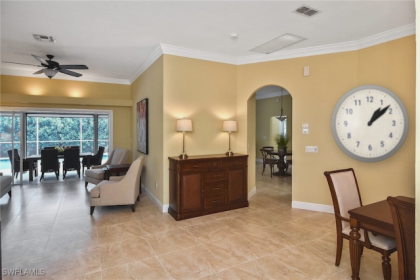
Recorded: 1.08
